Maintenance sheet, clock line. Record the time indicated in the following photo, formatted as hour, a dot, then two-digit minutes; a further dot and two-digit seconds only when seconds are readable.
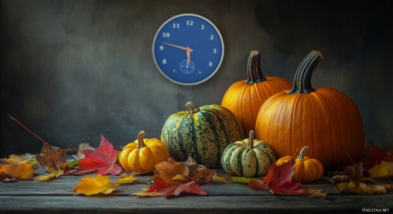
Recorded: 5.47
